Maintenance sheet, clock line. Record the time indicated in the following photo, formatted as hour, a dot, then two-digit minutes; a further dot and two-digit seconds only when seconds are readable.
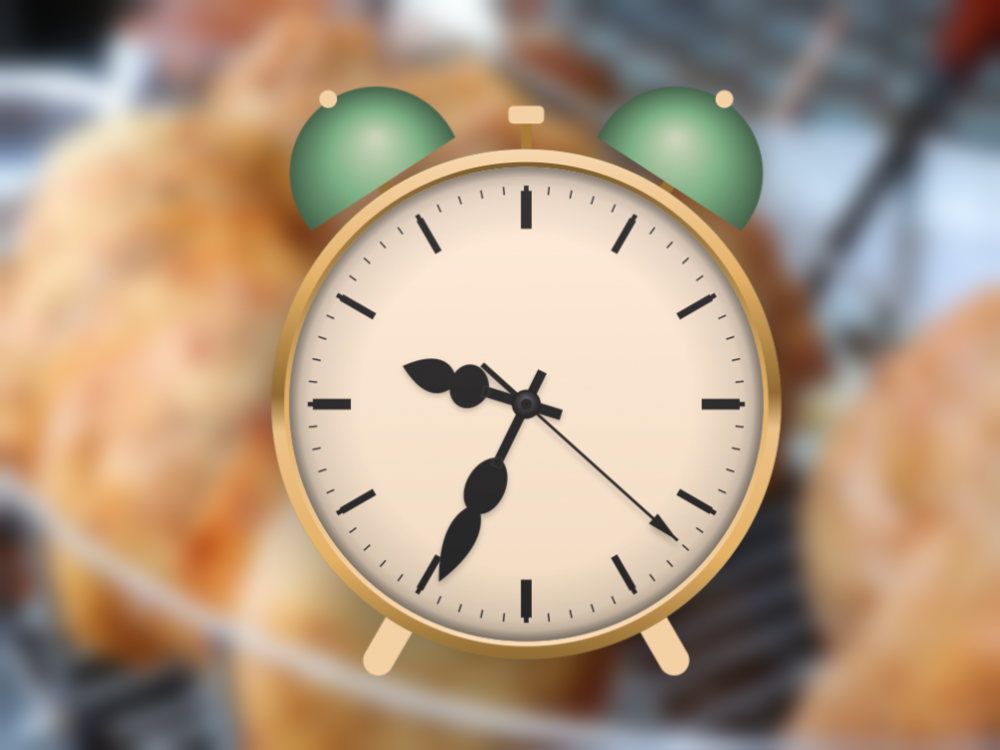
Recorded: 9.34.22
